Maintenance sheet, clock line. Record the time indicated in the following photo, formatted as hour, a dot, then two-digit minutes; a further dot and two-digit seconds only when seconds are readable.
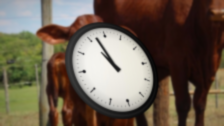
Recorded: 10.57
